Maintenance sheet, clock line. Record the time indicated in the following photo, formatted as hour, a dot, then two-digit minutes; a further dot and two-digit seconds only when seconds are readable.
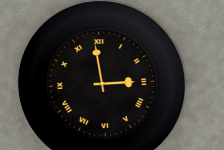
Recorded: 2.59
